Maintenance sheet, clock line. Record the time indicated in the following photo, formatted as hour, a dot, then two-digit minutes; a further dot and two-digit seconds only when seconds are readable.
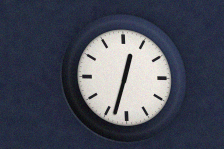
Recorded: 12.33
